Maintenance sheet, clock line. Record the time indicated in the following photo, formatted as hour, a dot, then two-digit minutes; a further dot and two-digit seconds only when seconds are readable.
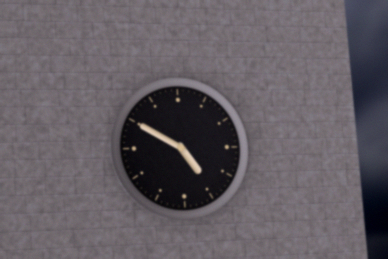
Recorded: 4.50
